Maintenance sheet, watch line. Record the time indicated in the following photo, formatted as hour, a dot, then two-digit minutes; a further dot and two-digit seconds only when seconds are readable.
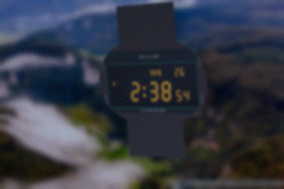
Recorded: 2.38
